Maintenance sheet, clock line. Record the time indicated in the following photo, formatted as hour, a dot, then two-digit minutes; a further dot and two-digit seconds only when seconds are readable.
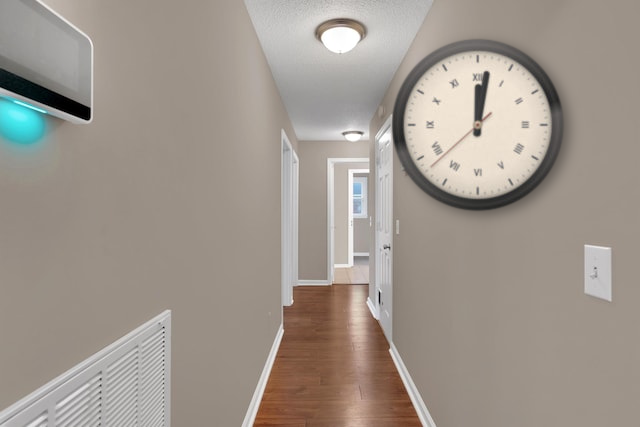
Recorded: 12.01.38
